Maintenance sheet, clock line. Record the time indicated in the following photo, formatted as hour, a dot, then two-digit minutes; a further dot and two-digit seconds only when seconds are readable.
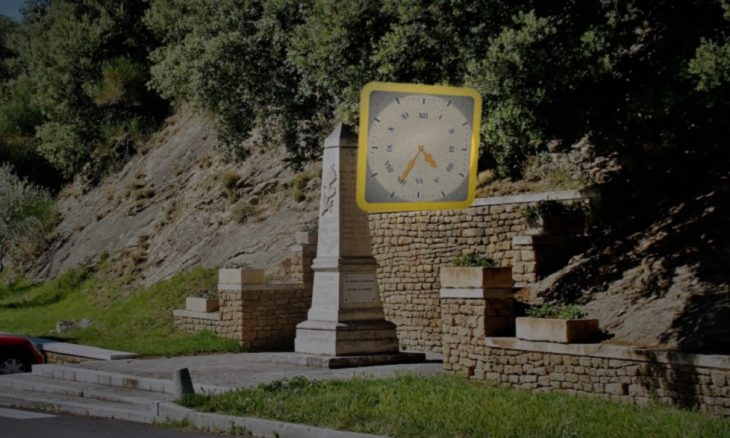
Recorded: 4.35
